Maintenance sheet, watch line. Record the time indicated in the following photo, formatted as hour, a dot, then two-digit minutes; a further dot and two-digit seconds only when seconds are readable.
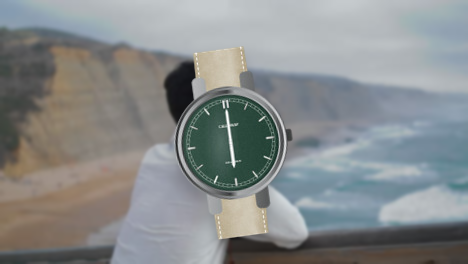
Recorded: 6.00
